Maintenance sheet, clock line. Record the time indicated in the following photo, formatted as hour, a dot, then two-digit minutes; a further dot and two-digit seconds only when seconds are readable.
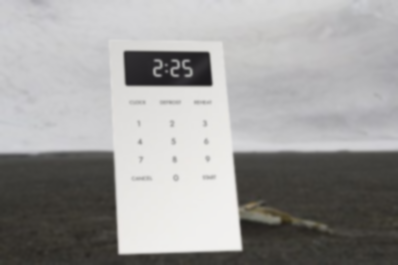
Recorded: 2.25
